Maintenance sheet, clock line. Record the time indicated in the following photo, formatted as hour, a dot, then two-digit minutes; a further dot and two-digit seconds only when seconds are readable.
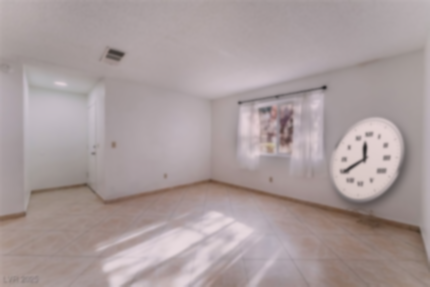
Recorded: 11.40
